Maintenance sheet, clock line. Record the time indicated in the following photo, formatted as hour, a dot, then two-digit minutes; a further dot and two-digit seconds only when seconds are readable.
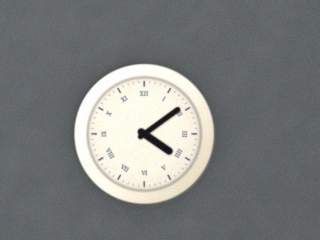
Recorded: 4.09
